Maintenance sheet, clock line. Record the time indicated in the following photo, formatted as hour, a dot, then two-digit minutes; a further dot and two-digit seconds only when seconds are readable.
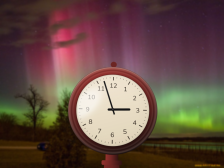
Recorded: 2.57
